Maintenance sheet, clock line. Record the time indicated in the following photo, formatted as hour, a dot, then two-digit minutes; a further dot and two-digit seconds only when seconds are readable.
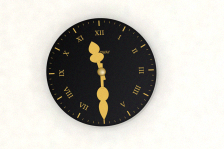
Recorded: 11.30
